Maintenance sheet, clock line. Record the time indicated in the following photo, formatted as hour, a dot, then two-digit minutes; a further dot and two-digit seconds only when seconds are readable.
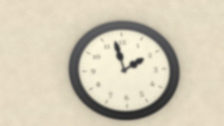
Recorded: 1.58
